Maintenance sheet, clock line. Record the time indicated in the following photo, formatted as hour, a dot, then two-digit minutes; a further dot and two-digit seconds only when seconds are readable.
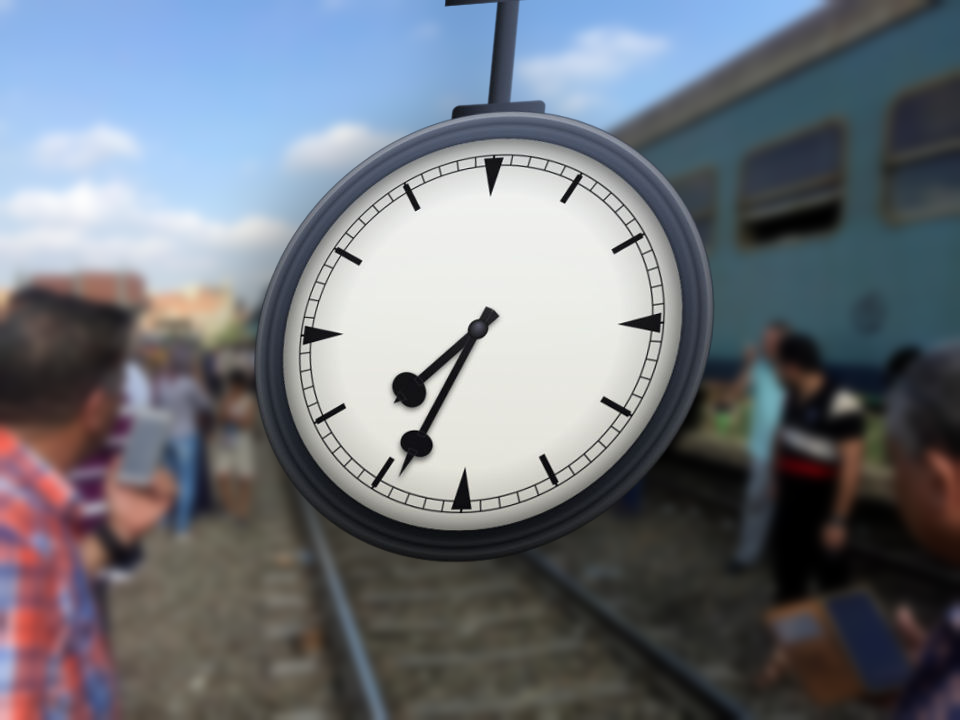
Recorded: 7.34
